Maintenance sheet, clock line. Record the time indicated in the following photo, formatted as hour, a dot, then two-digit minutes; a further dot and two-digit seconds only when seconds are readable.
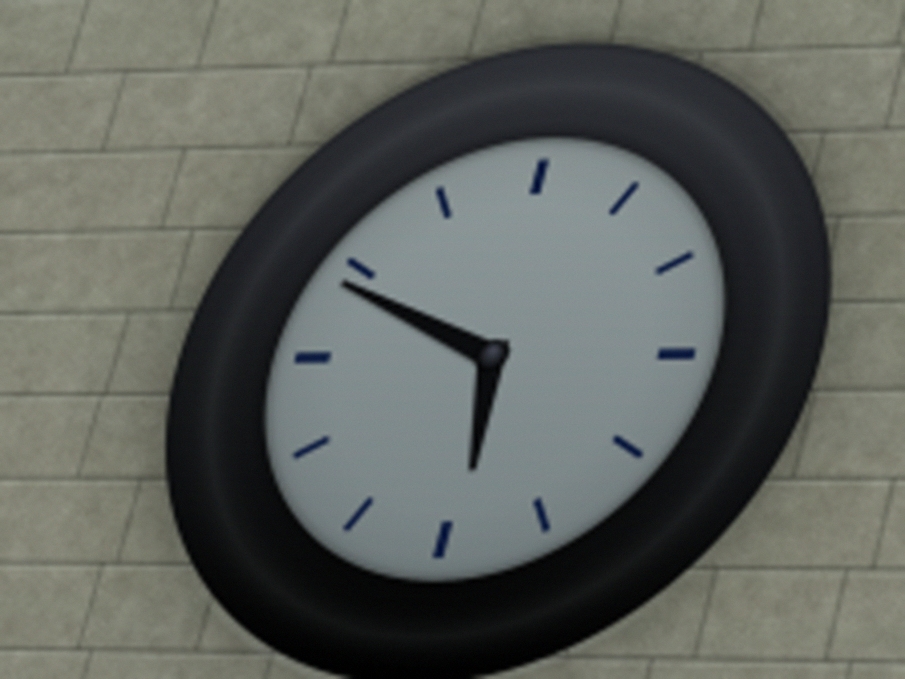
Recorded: 5.49
